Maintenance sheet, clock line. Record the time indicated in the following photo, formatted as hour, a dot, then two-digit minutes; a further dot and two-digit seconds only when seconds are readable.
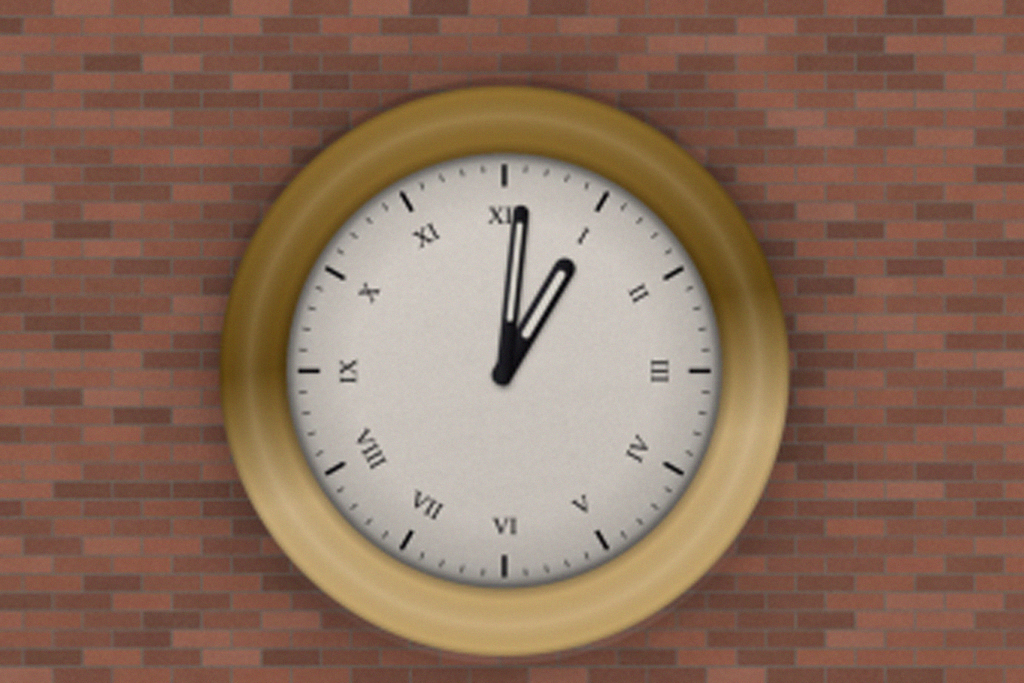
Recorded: 1.01
